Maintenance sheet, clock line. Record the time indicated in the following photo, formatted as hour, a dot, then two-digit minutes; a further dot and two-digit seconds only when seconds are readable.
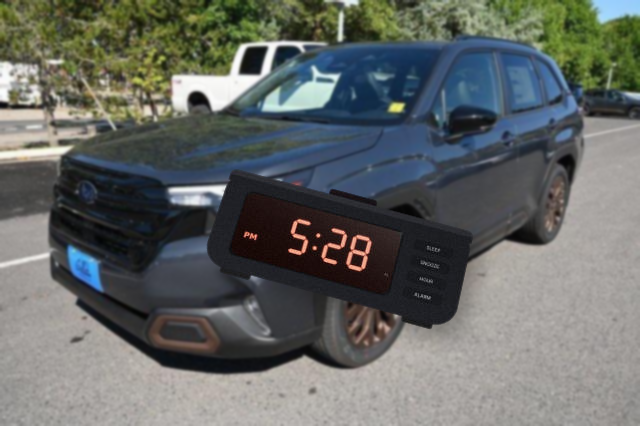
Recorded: 5.28
